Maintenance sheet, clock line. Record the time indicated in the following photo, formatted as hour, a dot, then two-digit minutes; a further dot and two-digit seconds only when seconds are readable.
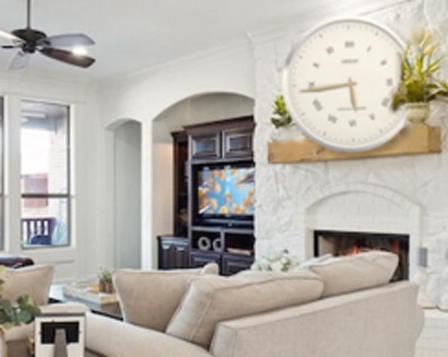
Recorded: 5.44
